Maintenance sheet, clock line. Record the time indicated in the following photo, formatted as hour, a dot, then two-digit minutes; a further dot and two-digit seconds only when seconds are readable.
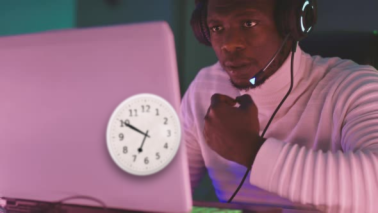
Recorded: 6.50
